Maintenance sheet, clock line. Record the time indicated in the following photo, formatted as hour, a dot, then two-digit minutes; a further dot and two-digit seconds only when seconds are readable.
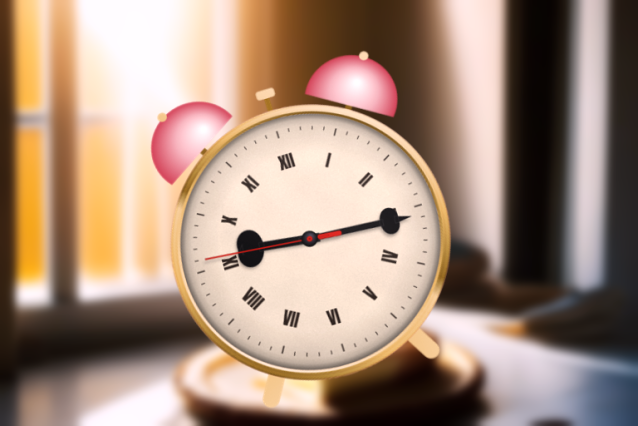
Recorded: 9.15.46
